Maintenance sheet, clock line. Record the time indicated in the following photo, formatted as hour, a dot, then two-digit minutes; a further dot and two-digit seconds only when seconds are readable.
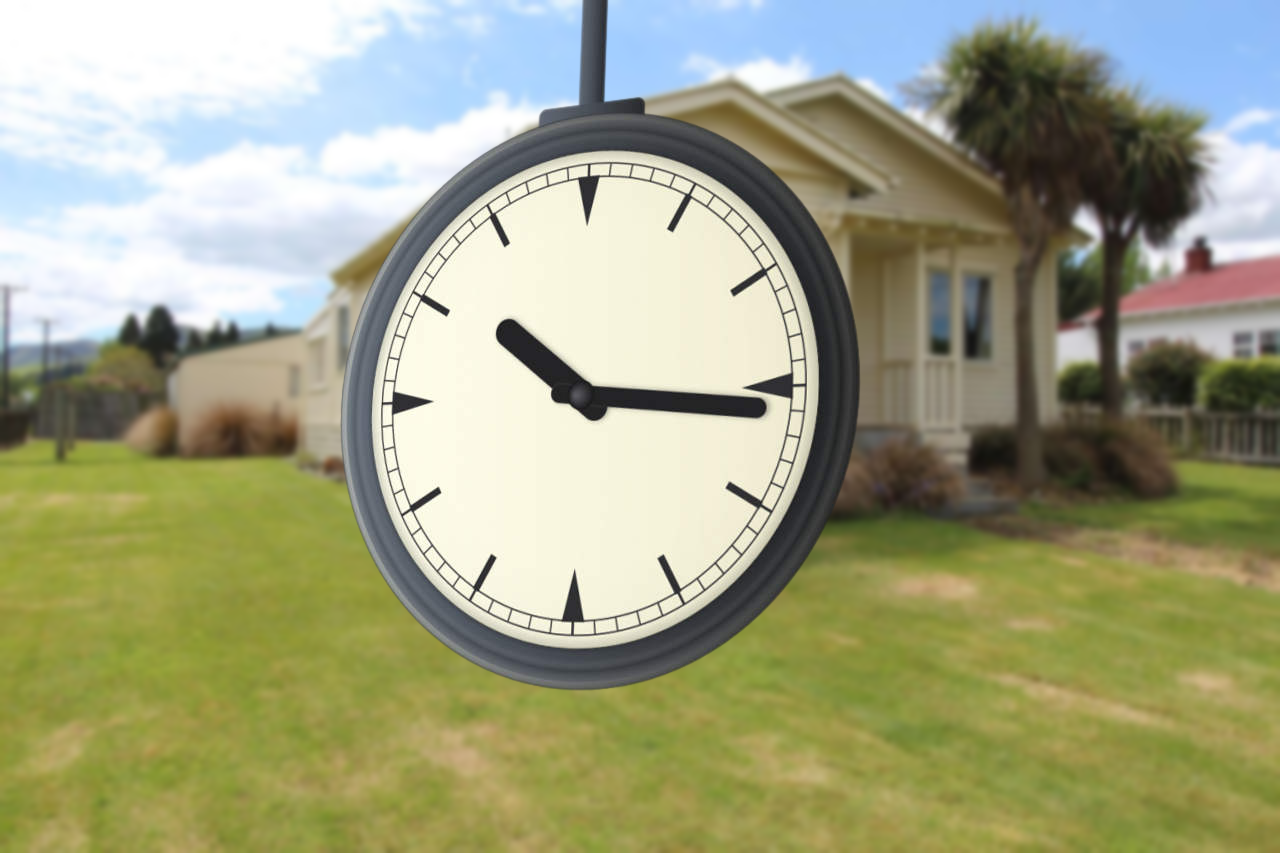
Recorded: 10.16
